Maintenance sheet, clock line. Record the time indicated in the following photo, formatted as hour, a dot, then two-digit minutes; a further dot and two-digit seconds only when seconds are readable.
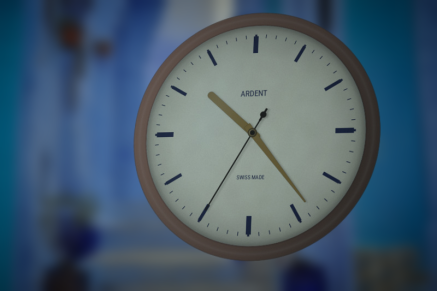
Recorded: 10.23.35
